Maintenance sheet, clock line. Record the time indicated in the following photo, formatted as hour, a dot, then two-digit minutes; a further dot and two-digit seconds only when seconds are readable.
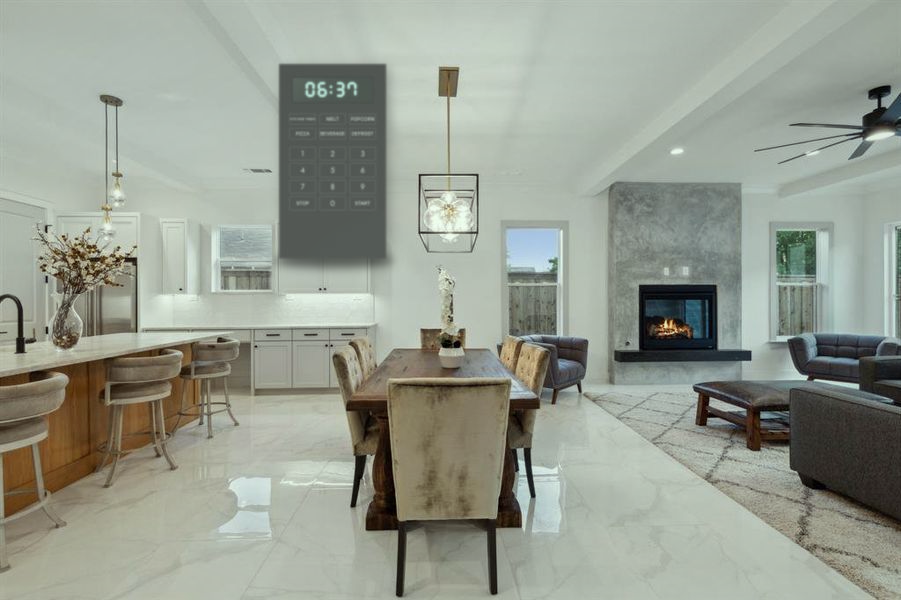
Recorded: 6.37
